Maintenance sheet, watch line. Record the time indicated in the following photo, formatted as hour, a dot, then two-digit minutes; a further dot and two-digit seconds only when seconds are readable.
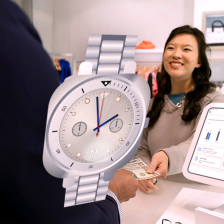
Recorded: 1.58
